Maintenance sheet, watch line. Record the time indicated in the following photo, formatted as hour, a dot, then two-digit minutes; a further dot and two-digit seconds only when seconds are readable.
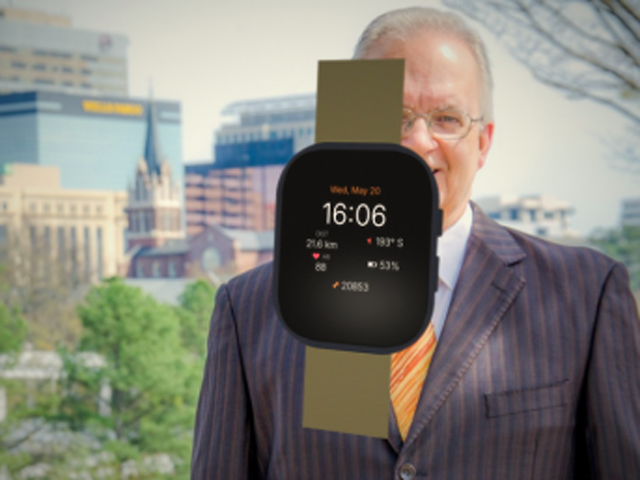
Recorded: 16.06
